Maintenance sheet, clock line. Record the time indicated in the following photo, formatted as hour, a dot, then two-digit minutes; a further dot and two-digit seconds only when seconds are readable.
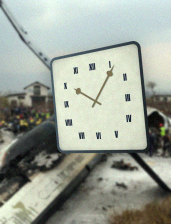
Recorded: 10.06
